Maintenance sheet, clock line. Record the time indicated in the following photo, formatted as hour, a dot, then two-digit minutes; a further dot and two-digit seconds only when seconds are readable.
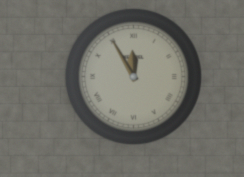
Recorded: 11.55
